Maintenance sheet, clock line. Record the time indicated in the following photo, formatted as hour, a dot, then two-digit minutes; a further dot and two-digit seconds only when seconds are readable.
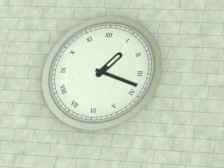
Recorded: 1.18
